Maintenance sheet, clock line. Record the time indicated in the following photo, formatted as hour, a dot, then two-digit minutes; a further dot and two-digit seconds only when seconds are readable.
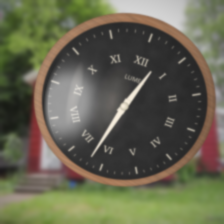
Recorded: 12.32
